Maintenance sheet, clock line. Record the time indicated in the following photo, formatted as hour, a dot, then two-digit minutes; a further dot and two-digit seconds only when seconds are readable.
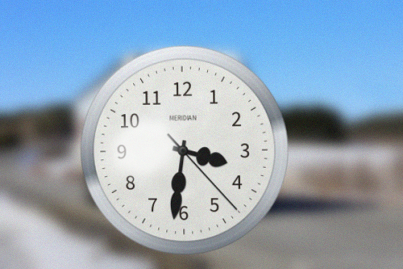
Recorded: 3.31.23
